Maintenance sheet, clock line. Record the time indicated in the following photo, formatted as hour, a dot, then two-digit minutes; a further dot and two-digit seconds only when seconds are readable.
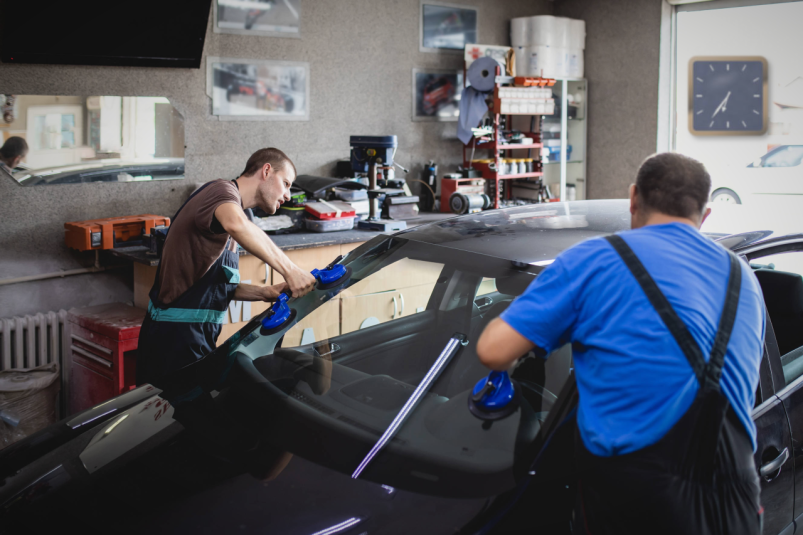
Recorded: 6.36
